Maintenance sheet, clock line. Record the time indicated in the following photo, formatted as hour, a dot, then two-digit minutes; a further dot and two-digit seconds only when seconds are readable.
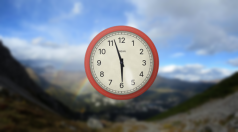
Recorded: 5.57
